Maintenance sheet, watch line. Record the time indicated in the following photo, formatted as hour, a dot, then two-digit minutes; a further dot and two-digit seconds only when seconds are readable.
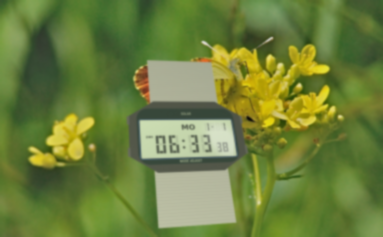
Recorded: 6.33
